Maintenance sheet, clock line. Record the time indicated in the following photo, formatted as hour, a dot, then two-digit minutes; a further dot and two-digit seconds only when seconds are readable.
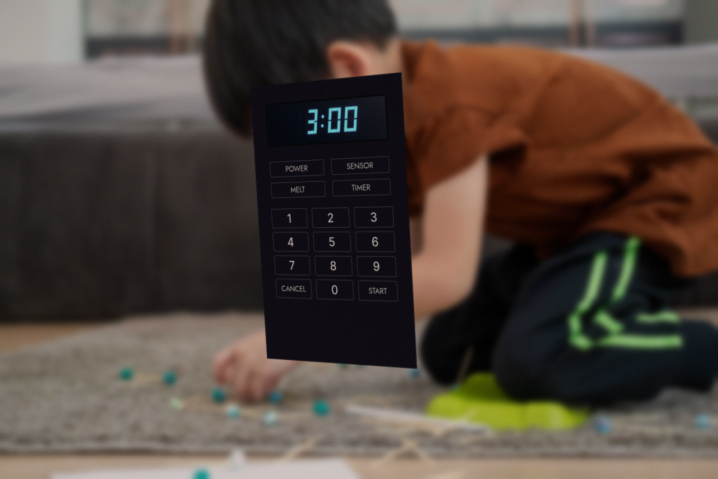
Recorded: 3.00
